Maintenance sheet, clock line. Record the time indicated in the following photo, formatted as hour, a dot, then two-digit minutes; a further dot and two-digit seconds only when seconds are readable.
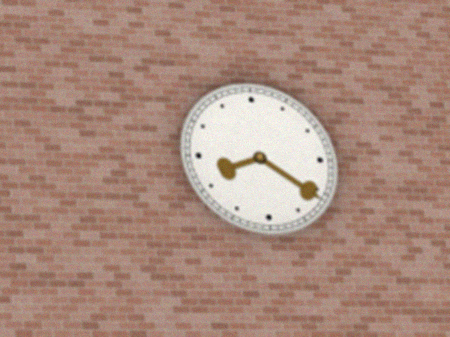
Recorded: 8.21
